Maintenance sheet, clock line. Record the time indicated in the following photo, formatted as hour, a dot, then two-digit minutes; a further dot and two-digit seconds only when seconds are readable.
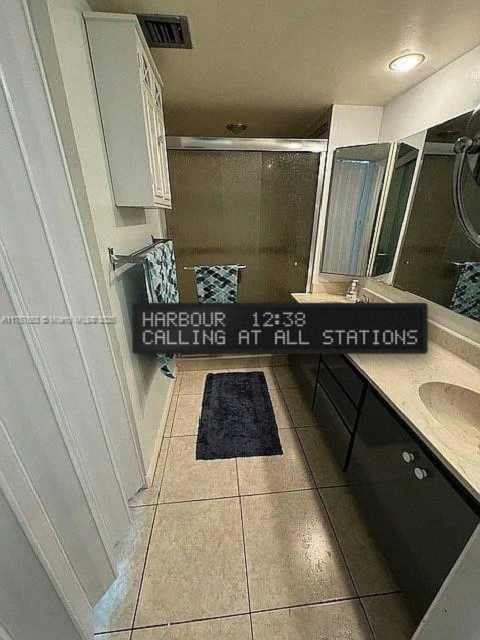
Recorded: 12.38
